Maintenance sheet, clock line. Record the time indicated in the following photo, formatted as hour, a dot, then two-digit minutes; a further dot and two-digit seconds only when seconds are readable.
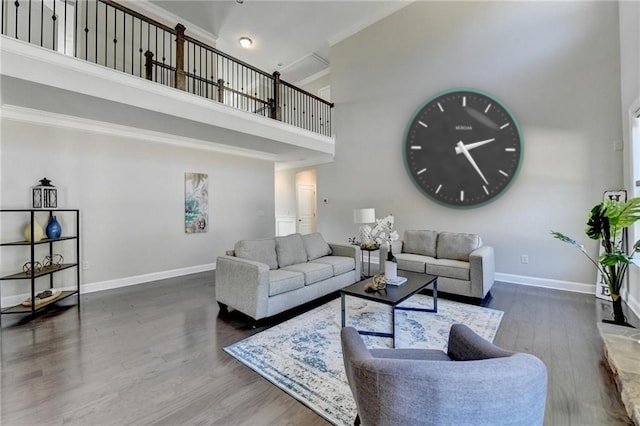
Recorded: 2.24
